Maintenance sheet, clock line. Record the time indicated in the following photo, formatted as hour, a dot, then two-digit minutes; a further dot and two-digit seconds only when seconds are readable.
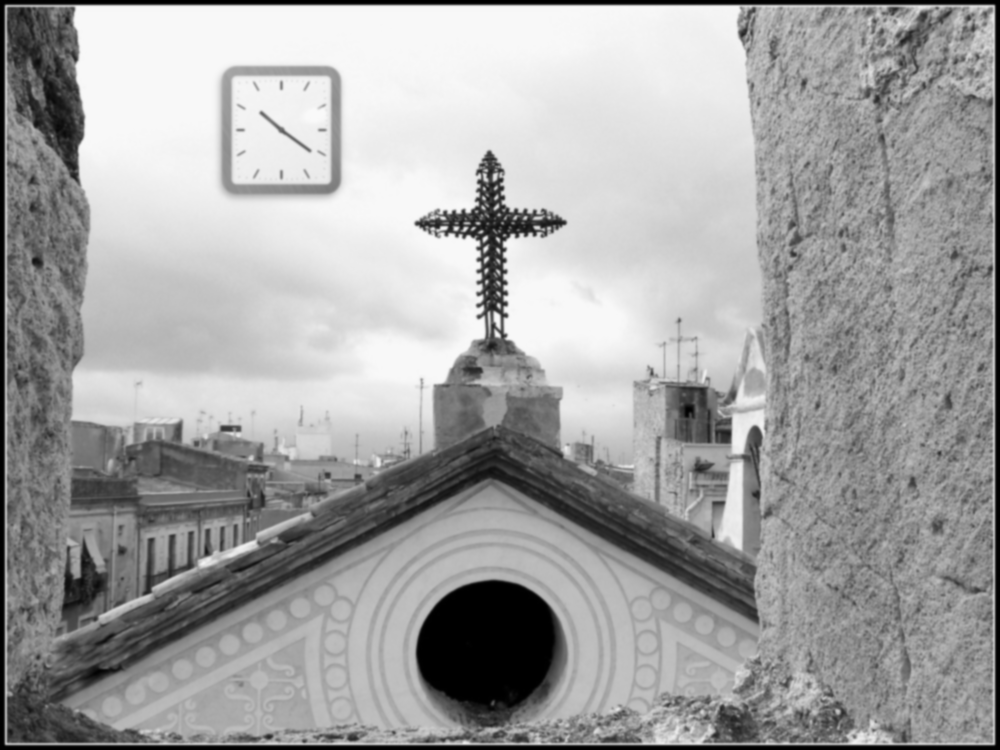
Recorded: 10.21
